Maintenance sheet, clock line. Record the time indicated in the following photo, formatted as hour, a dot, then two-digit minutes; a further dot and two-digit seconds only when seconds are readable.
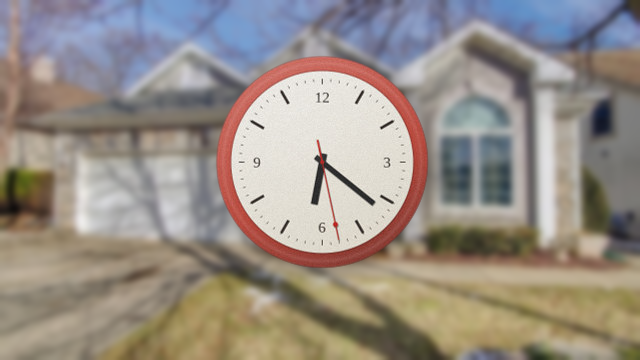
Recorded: 6.21.28
